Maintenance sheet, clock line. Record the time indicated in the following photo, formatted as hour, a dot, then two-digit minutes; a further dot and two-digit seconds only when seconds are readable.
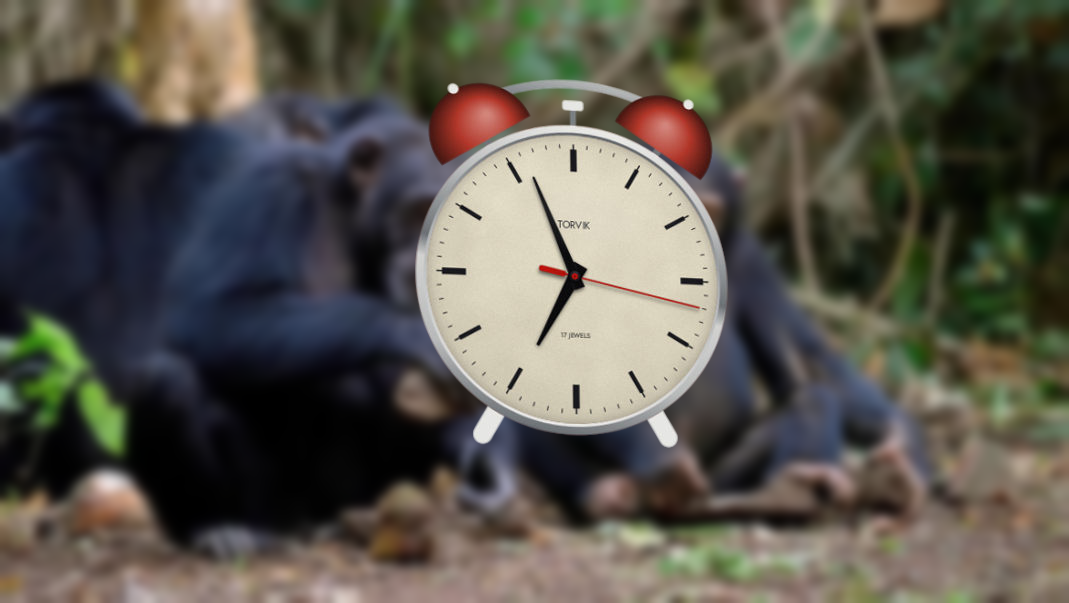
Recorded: 6.56.17
